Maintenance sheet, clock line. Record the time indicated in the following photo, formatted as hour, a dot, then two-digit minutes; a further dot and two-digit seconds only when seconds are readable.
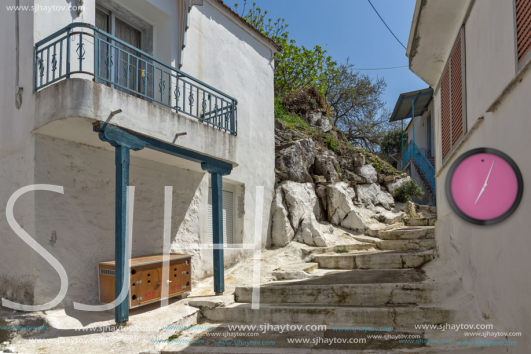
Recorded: 7.04
